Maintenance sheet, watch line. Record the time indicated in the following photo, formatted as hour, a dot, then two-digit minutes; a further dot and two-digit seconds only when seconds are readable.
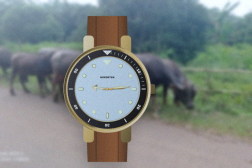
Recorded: 9.14
